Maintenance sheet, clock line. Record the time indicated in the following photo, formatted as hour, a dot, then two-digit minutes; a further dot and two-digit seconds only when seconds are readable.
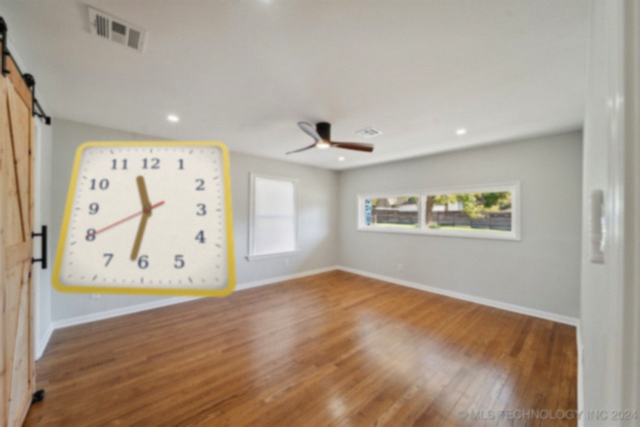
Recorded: 11.31.40
